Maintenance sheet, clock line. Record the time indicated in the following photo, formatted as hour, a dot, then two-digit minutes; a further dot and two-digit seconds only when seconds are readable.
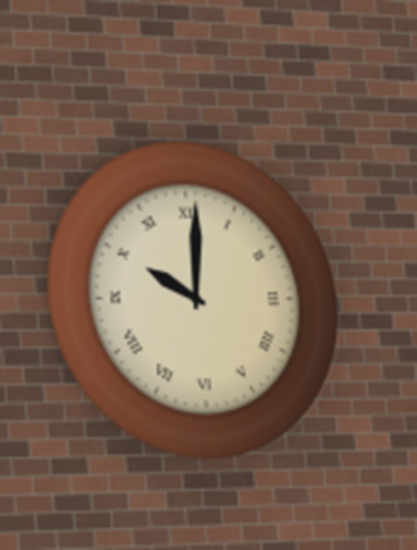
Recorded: 10.01
